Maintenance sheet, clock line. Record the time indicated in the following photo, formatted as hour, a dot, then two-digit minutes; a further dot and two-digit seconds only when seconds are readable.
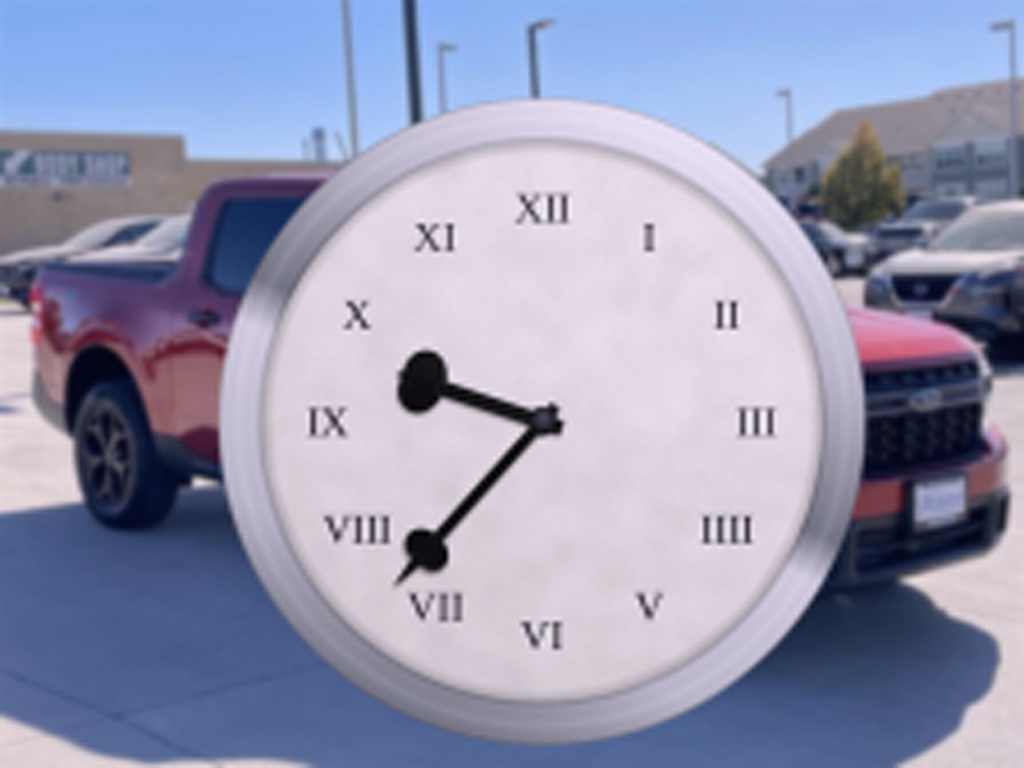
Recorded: 9.37
